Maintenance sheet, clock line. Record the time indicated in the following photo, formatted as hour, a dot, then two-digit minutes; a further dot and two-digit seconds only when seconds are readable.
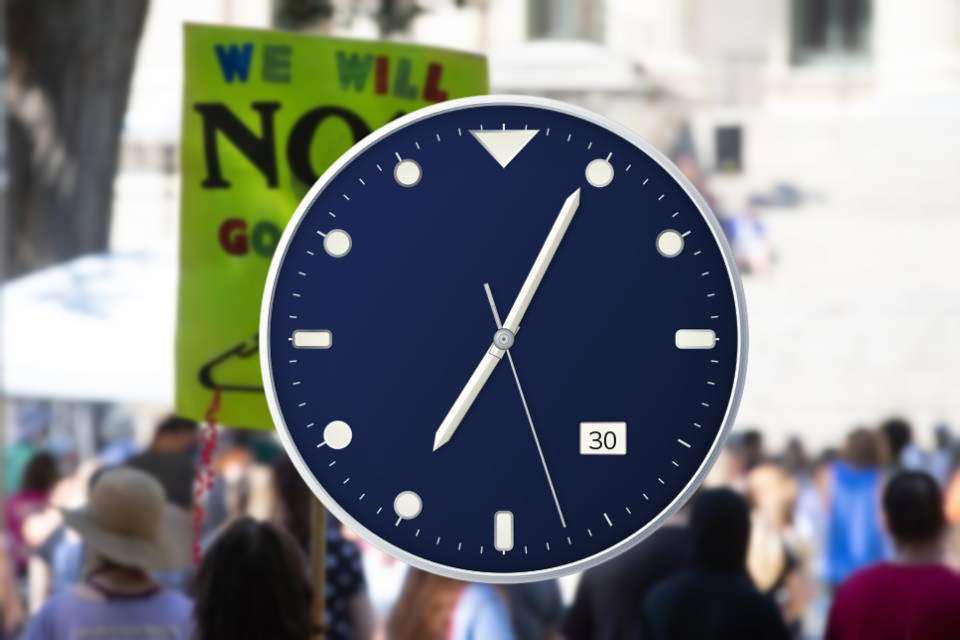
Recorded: 7.04.27
